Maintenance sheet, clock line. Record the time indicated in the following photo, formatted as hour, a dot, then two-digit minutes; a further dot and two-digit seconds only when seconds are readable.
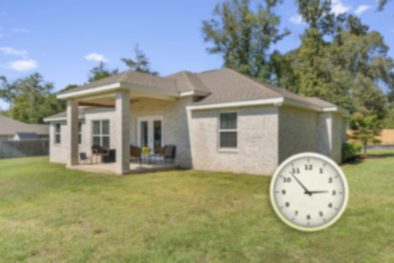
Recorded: 2.53
